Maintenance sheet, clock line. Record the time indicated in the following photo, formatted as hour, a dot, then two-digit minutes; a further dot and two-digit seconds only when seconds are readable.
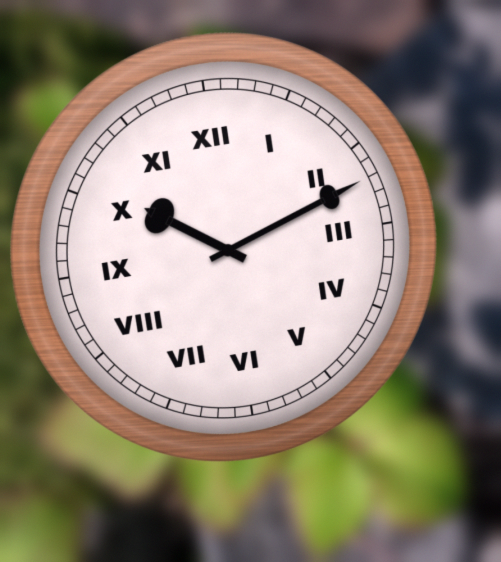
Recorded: 10.12
